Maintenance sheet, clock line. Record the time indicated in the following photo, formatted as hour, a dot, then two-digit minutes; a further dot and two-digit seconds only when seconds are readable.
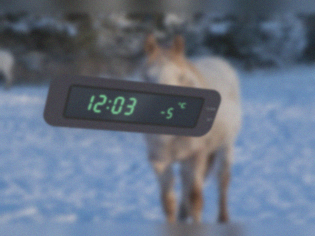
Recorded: 12.03
